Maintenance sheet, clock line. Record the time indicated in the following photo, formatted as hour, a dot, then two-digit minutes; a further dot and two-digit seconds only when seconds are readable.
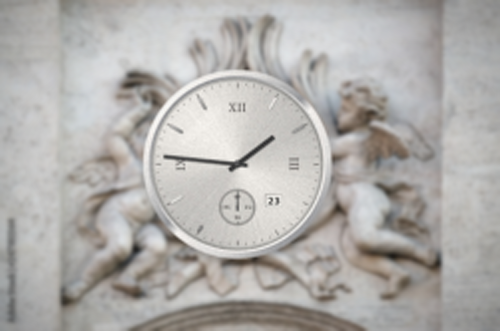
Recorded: 1.46
